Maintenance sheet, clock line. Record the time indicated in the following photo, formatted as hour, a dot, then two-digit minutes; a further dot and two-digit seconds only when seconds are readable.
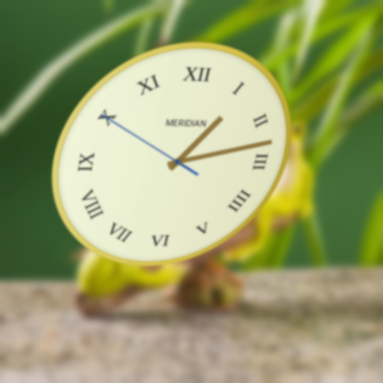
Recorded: 1.12.50
